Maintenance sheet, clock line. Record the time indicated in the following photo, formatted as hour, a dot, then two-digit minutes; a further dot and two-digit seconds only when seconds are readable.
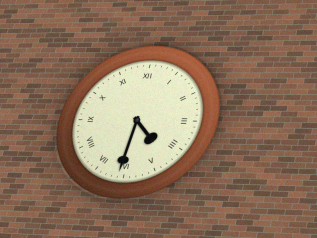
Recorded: 4.31
